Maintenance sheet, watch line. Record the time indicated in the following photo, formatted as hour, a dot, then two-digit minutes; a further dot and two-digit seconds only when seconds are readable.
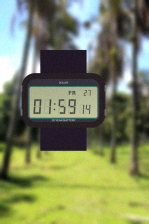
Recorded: 1.59.14
